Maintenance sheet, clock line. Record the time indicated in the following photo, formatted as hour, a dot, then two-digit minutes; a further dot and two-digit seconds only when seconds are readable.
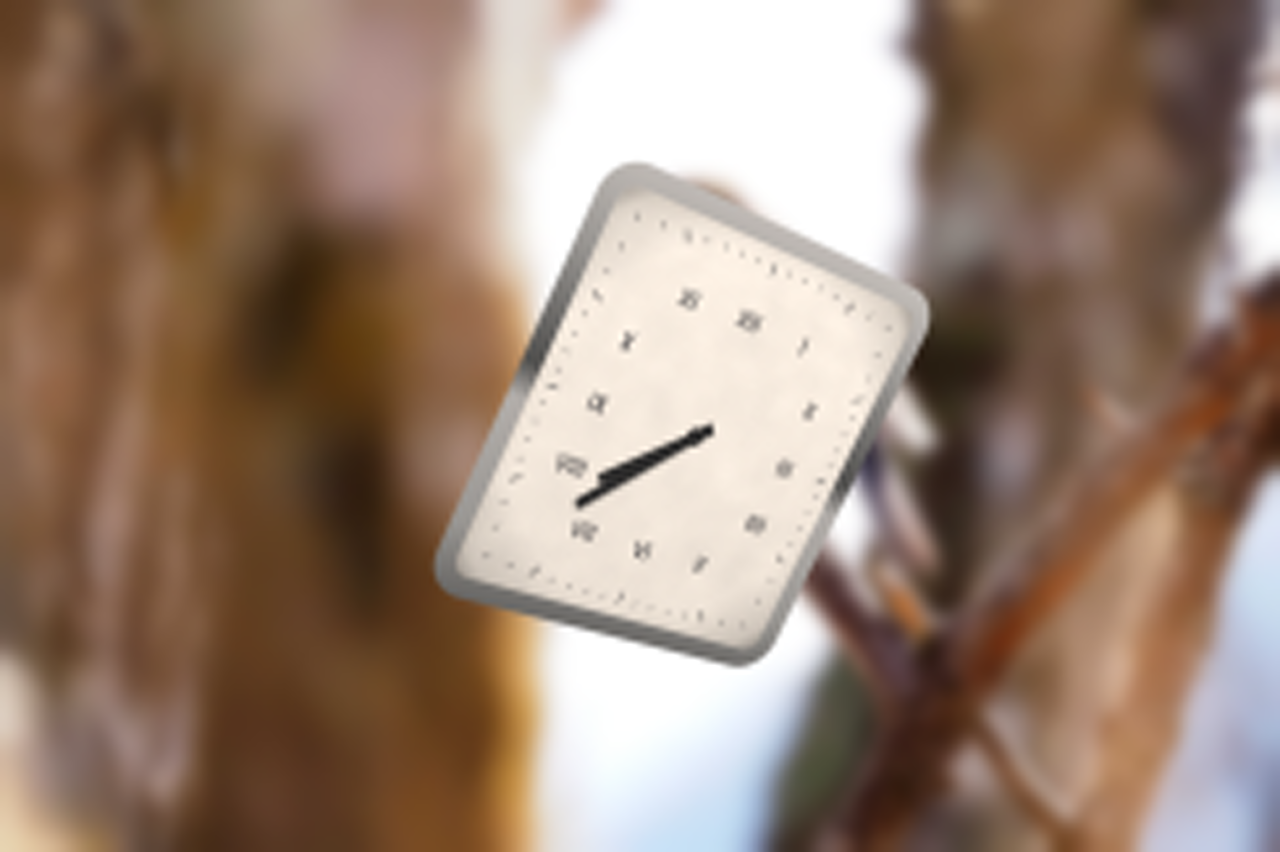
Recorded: 7.37
